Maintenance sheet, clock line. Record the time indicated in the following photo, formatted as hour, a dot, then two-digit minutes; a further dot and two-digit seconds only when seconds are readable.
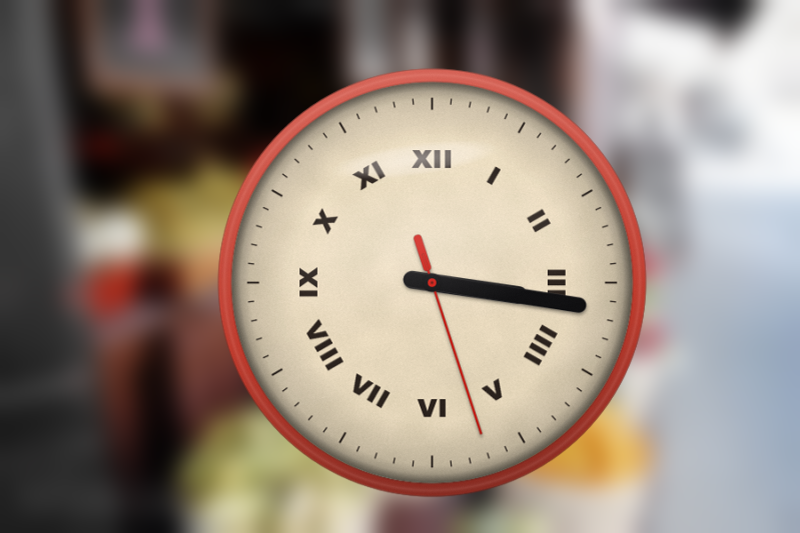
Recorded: 3.16.27
